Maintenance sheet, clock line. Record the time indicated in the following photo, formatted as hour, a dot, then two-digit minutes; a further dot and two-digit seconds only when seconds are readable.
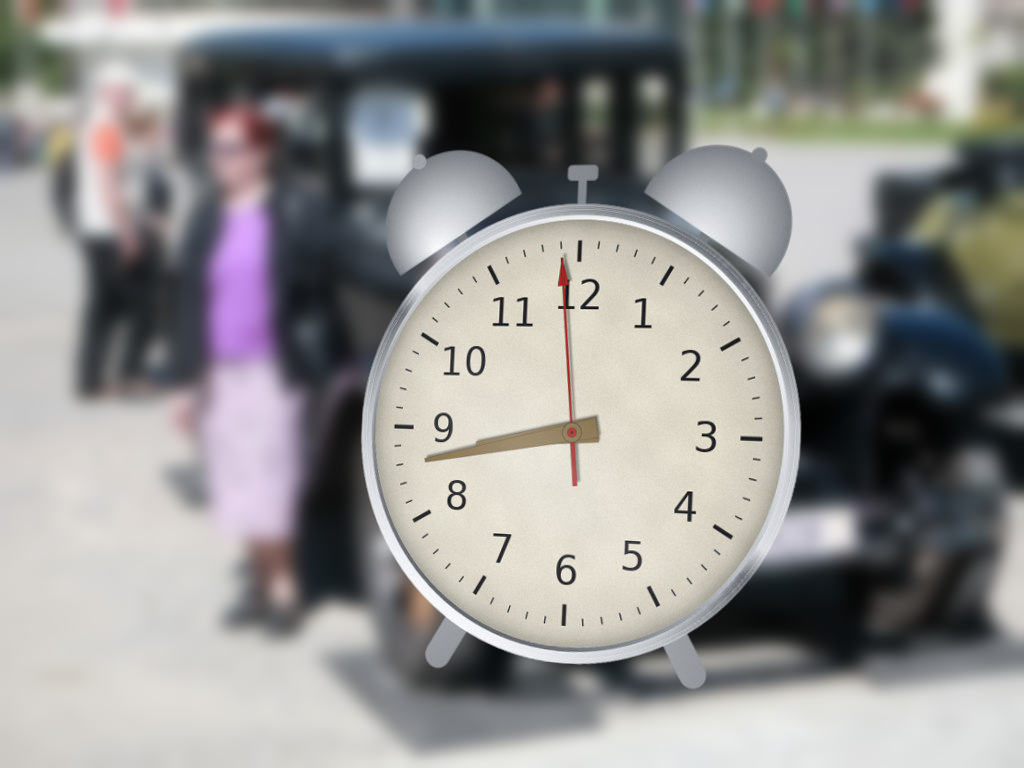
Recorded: 8.42.59
